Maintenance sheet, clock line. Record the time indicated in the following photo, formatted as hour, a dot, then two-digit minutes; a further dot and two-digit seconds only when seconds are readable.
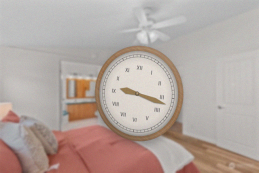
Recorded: 9.17
